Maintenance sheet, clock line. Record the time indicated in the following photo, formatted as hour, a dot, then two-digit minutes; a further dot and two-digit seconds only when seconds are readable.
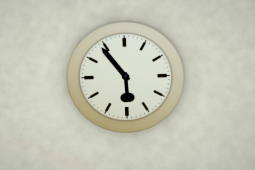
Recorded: 5.54
